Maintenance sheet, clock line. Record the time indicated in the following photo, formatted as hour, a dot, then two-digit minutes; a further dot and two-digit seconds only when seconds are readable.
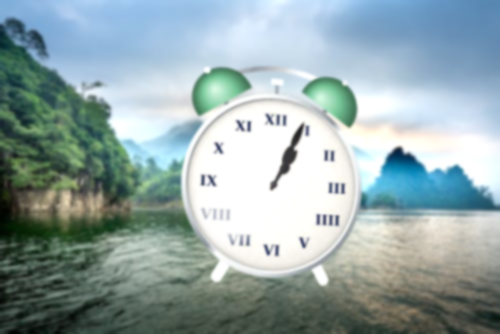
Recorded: 1.04
